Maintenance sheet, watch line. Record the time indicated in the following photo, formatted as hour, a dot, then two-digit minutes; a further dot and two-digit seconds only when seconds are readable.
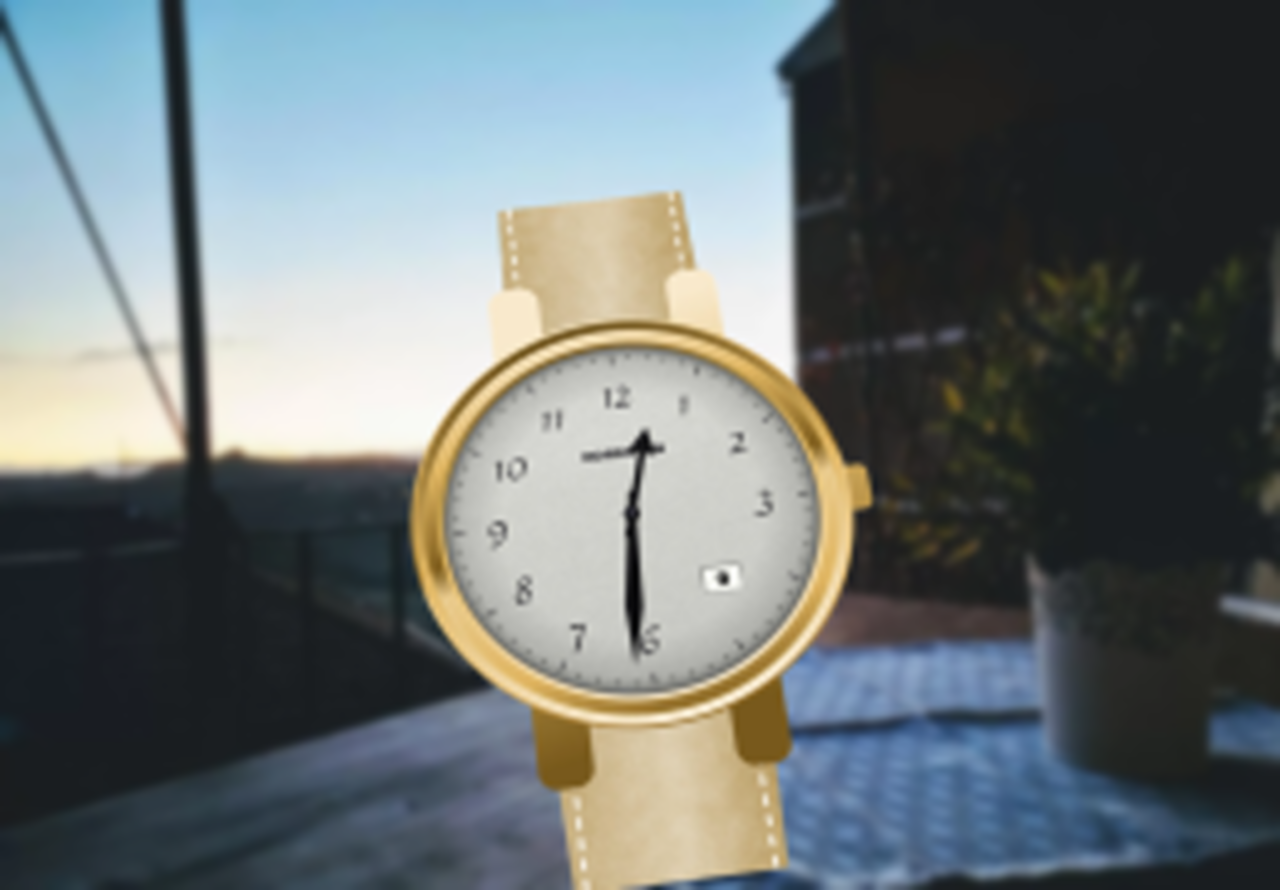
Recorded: 12.31
